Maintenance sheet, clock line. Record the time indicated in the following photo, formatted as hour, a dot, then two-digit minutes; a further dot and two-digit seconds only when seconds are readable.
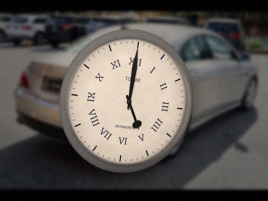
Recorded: 5.00
